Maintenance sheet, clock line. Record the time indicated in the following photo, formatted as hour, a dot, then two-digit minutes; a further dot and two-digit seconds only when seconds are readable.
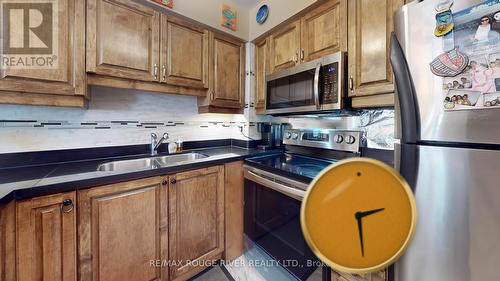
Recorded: 2.29
